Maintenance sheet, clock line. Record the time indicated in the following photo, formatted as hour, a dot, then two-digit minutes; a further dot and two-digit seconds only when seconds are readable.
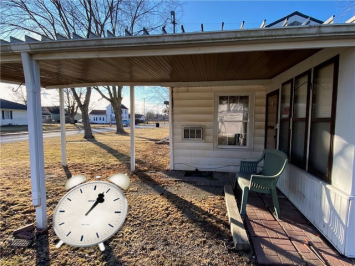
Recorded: 1.04
